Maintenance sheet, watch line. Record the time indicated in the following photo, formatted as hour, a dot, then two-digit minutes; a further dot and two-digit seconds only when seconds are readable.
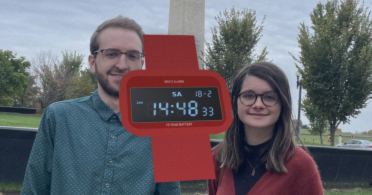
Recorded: 14.48.33
